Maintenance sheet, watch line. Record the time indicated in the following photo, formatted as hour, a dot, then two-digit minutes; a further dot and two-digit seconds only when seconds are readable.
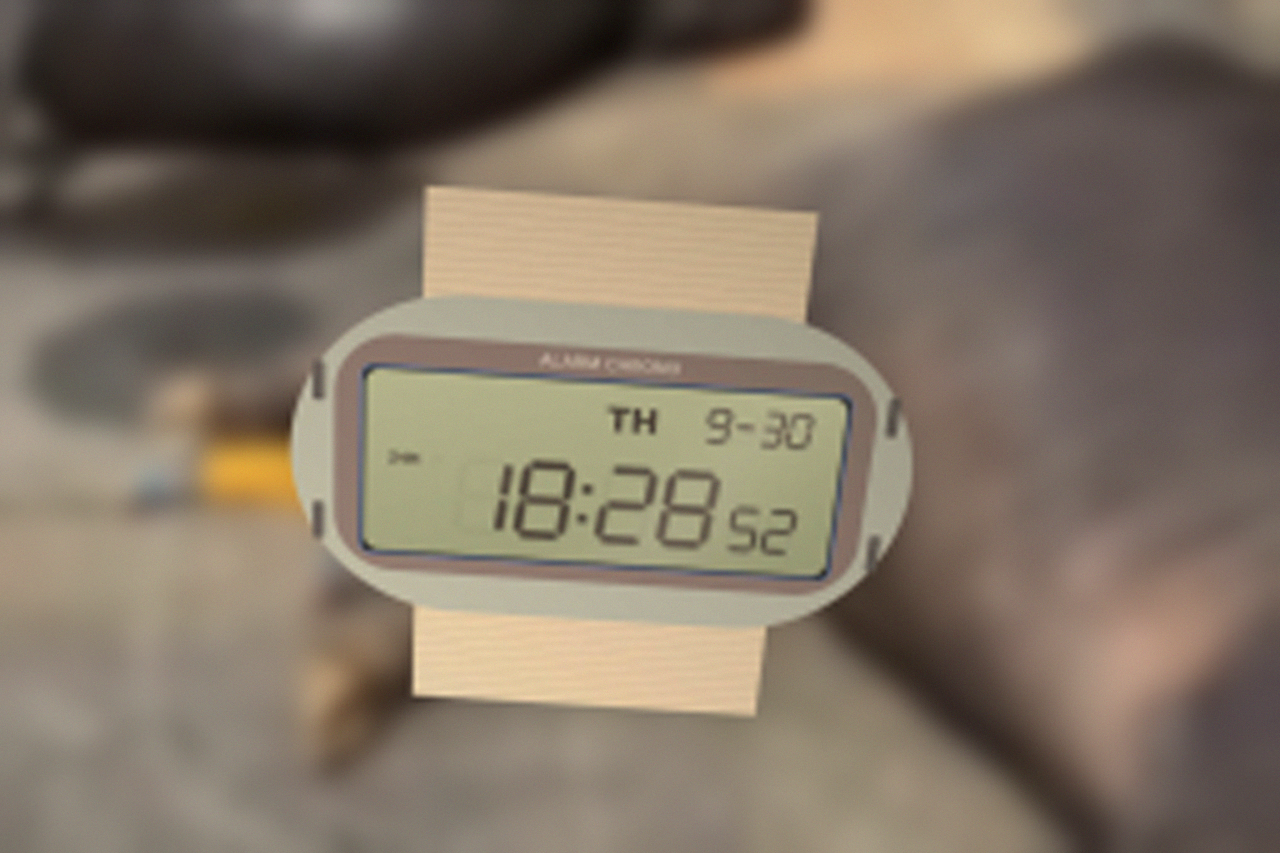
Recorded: 18.28.52
